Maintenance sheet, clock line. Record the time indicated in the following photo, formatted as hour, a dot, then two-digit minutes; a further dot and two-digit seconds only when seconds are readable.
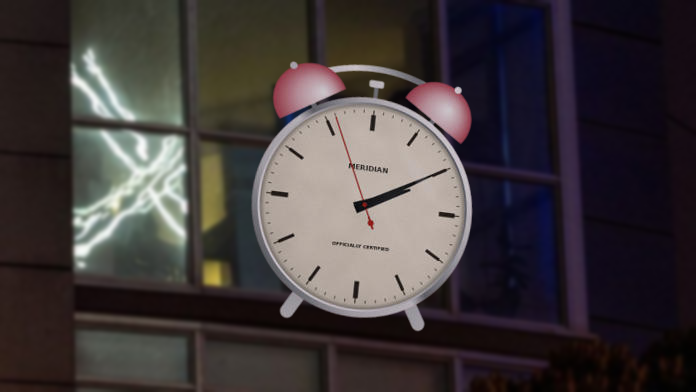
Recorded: 2.09.56
